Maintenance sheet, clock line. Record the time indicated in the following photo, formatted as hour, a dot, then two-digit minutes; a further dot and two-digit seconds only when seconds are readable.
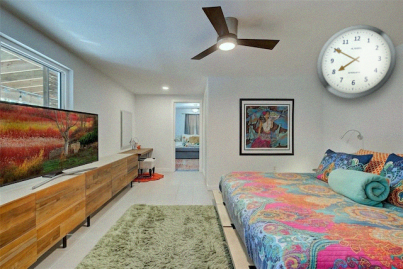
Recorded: 7.50
